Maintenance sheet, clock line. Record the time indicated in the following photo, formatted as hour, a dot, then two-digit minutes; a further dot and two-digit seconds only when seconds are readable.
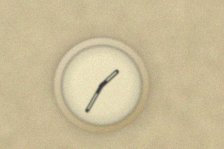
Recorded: 1.35
